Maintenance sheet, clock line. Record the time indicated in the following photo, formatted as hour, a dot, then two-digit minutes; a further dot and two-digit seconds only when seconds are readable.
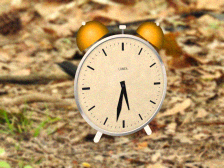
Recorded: 5.32
